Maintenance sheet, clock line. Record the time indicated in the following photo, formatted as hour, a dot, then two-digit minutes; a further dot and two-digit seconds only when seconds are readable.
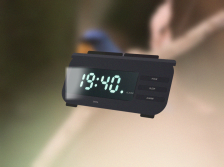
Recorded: 19.40
